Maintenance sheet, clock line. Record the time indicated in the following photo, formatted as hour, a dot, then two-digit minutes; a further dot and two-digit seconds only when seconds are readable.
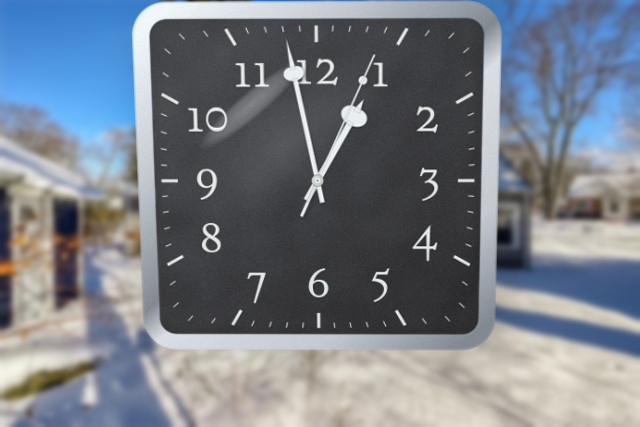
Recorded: 12.58.04
